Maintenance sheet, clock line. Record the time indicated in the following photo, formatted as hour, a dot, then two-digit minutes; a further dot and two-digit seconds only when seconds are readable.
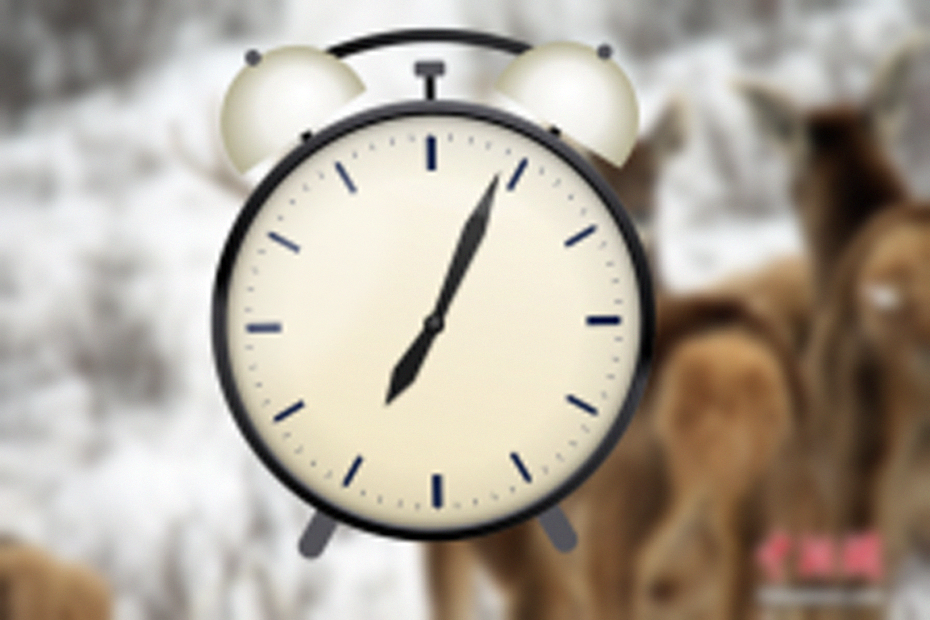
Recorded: 7.04
